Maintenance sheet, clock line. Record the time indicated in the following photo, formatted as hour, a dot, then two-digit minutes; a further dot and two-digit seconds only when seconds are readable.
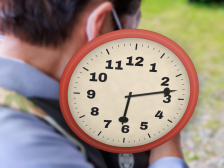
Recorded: 6.13
